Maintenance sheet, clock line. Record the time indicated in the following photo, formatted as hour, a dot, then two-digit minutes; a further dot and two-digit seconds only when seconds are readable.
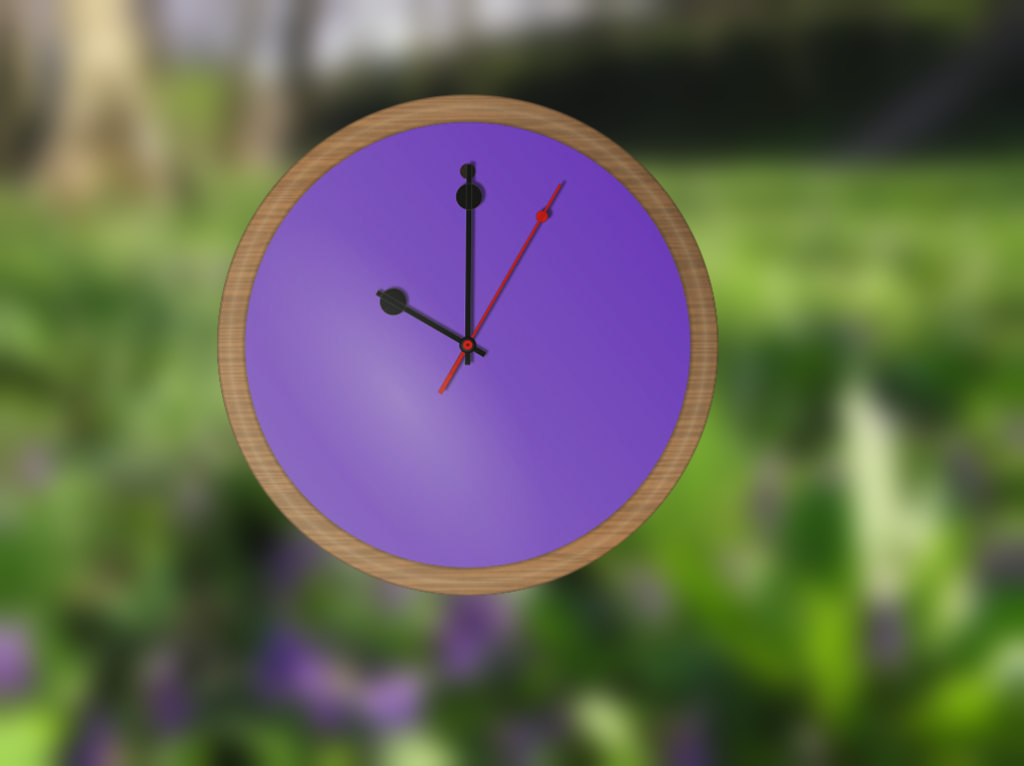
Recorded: 10.00.05
